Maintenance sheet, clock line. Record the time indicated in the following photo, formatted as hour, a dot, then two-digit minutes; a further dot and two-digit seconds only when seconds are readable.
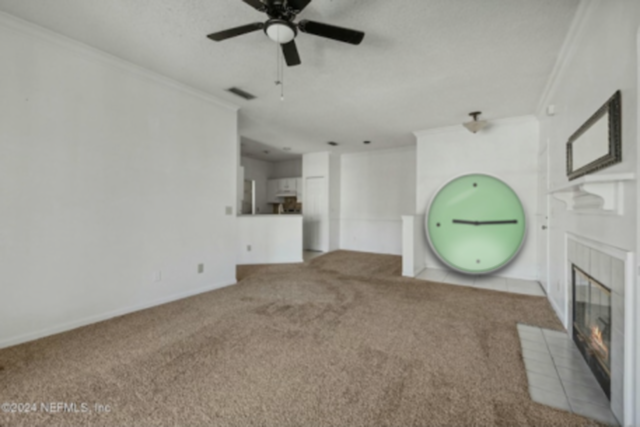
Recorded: 9.15
